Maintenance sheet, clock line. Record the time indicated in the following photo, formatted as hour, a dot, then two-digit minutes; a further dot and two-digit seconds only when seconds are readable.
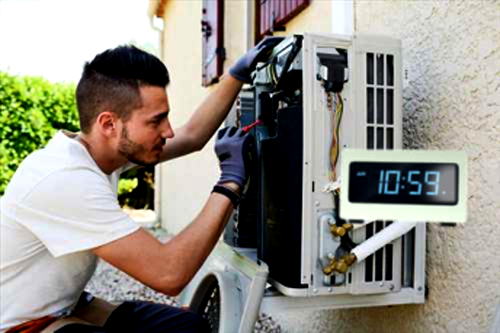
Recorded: 10.59
